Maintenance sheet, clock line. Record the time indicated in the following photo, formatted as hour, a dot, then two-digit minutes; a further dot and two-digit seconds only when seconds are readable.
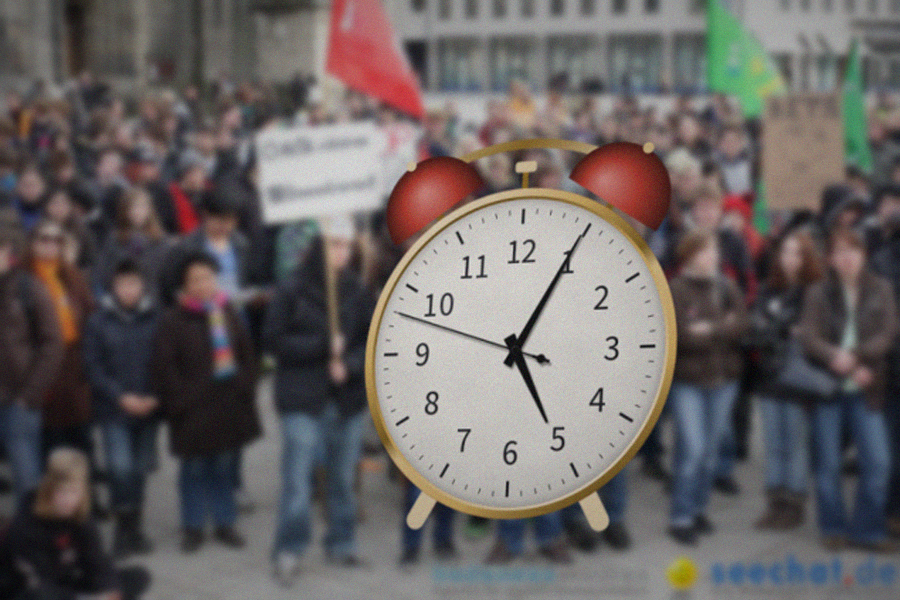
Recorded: 5.04.48
